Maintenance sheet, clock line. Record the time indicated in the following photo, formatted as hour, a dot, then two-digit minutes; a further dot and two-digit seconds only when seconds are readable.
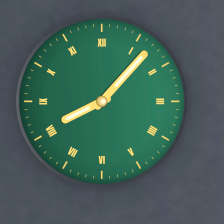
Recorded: 8.07
